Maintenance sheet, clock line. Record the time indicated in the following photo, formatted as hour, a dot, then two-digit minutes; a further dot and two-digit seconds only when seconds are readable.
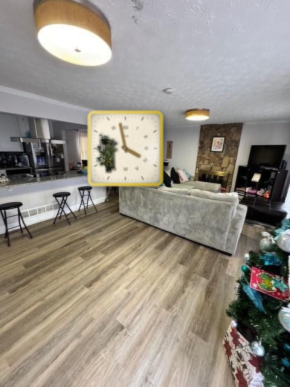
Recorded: 3.58
